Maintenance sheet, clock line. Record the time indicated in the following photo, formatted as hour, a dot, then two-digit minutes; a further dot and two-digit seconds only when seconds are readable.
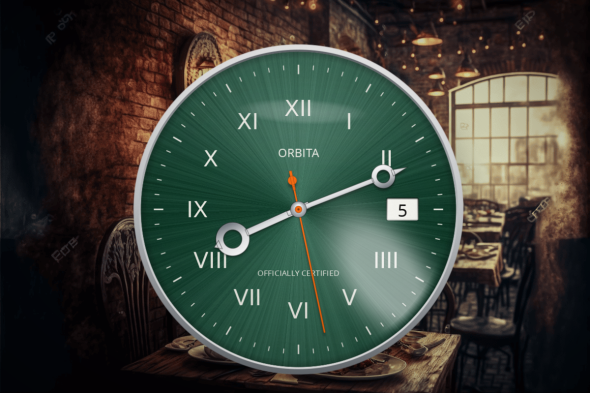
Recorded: 8.11.28
